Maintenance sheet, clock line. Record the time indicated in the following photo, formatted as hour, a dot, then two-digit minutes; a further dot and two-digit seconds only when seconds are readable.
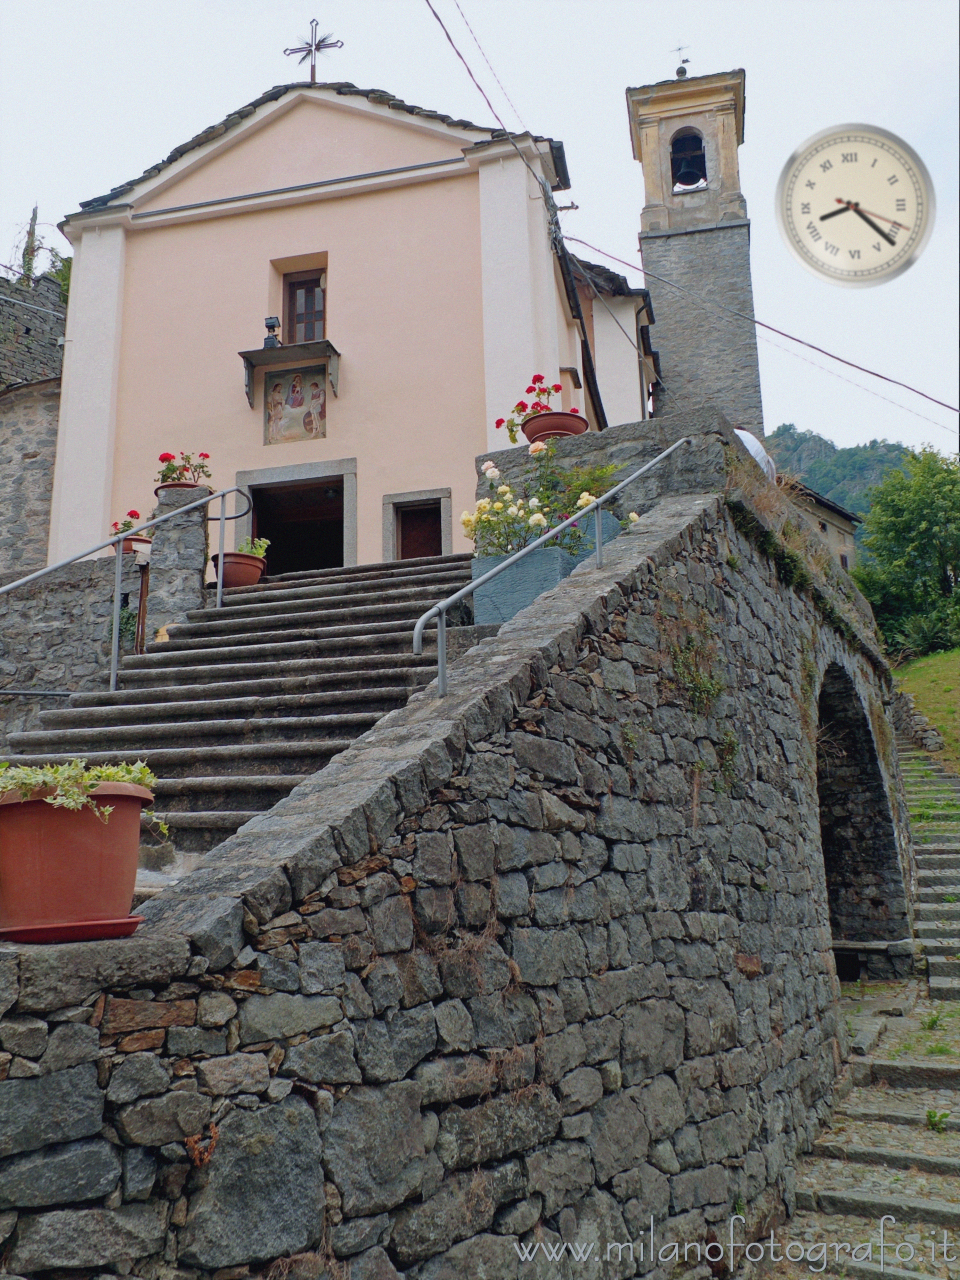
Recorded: 8.22.19
